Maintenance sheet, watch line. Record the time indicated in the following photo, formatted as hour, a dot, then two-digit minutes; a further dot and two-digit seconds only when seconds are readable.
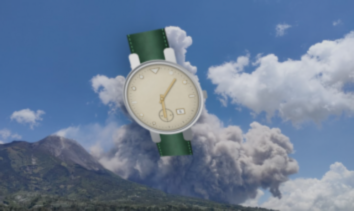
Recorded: 6.07
